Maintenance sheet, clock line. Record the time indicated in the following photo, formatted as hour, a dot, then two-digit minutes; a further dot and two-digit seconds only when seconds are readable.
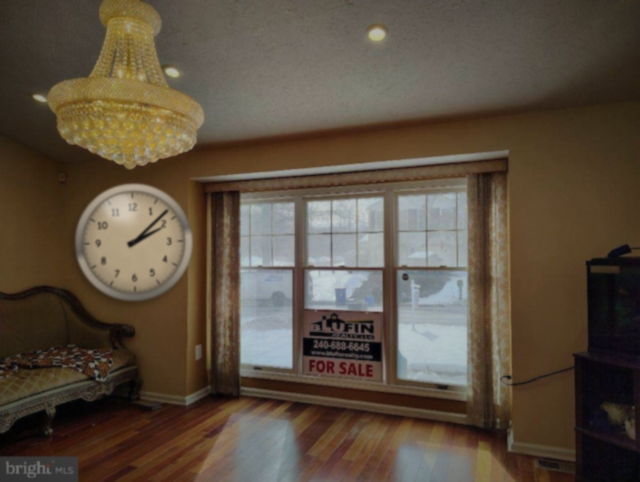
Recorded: 2.08
